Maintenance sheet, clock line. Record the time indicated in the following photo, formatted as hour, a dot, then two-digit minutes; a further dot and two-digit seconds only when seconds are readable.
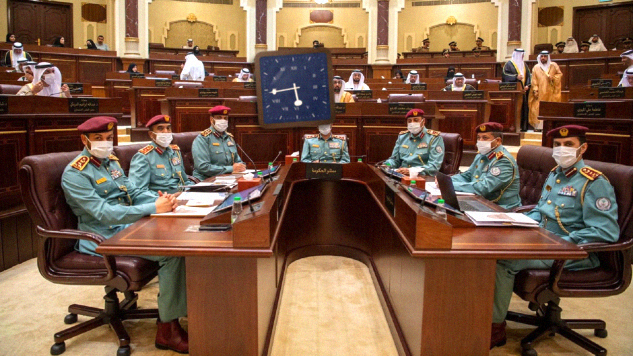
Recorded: 5.44
